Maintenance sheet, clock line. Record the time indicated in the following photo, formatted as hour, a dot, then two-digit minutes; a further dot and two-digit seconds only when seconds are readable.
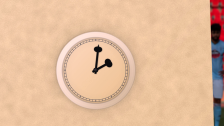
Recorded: 2.01
